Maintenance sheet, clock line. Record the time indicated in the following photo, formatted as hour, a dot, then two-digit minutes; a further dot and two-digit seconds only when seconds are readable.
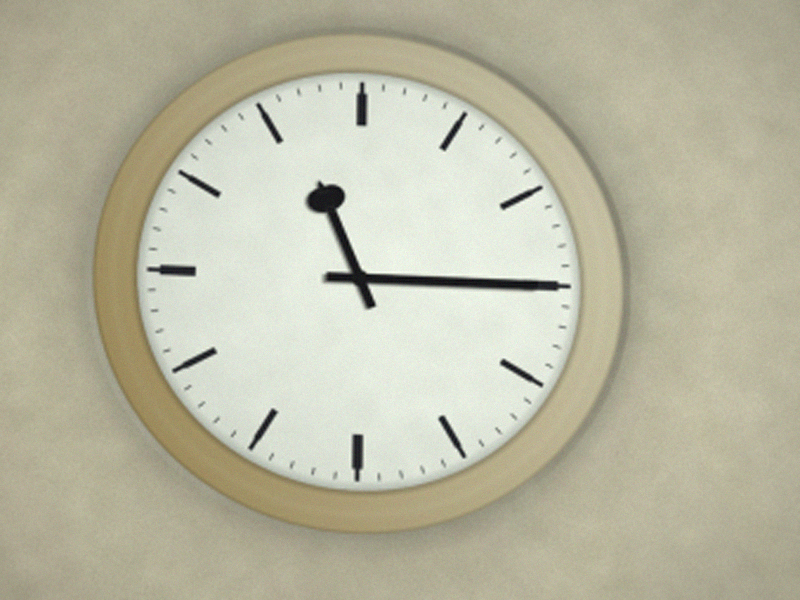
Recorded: 11.15
